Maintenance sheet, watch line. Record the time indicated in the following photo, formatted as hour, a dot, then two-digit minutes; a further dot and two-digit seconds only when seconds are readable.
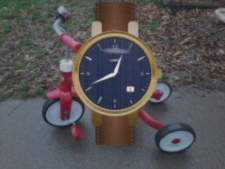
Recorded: 12.41
